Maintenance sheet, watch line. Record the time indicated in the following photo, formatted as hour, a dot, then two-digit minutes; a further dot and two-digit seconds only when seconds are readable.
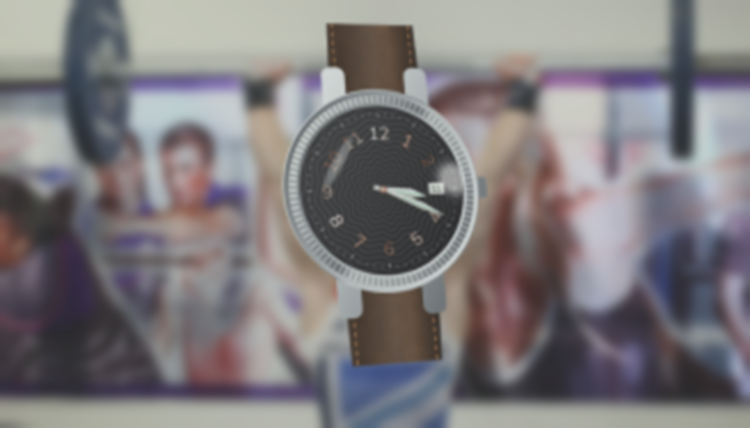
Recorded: 3.19
